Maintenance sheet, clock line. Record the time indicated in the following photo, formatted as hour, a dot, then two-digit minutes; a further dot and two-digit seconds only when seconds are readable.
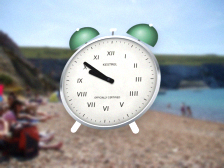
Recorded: 9.51
